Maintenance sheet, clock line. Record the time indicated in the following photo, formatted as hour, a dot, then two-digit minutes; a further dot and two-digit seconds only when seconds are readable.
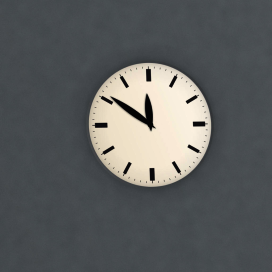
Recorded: 11.51
